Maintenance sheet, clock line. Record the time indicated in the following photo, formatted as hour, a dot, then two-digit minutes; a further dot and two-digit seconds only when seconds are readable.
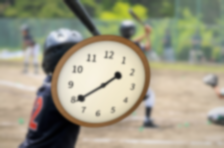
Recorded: 1.39
